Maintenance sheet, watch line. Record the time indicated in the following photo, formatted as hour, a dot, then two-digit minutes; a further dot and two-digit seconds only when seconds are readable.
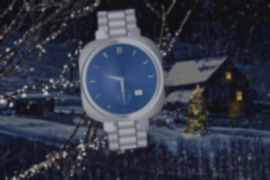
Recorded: 9.30
